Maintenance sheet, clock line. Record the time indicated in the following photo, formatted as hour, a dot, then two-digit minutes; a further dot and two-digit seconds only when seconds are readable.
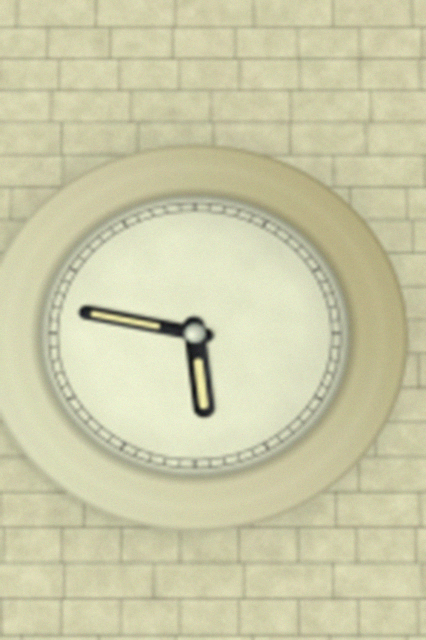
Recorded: 5.47
